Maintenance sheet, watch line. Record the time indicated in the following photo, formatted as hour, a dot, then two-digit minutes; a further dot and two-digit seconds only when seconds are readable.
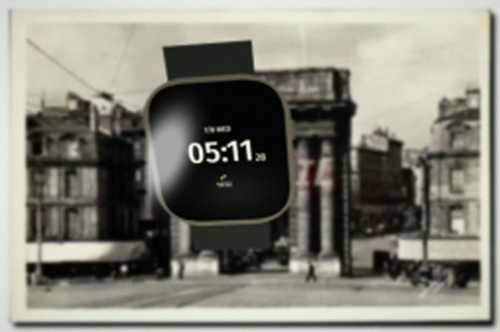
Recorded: 5.11
